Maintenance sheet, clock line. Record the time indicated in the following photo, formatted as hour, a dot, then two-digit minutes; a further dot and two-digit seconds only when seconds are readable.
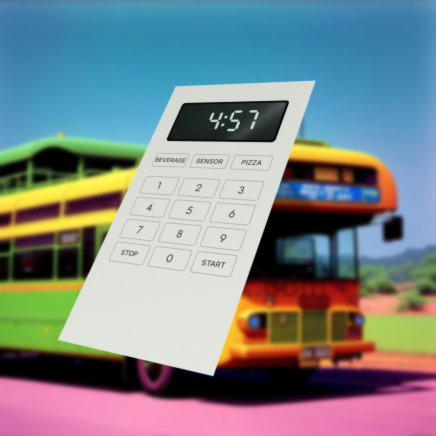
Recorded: 4.57
